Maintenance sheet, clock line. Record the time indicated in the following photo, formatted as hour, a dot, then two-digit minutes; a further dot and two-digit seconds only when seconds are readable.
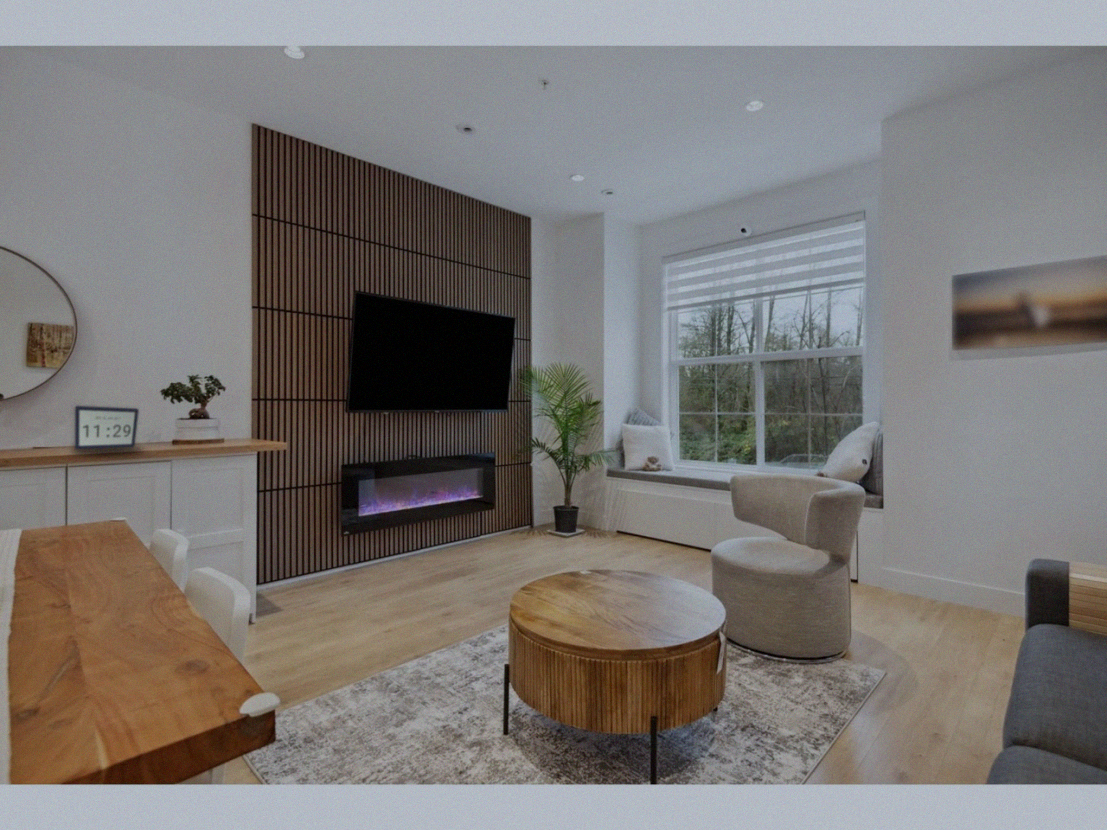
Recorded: 11.29
